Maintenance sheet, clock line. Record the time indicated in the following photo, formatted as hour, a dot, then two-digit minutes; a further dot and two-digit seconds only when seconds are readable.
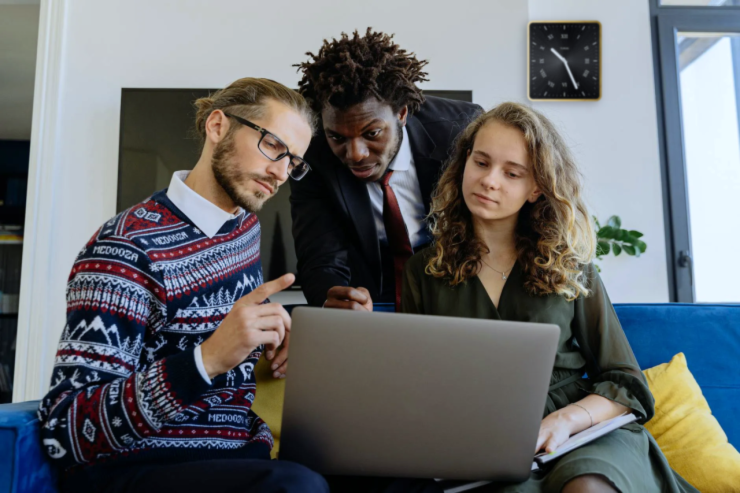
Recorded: 10.26
